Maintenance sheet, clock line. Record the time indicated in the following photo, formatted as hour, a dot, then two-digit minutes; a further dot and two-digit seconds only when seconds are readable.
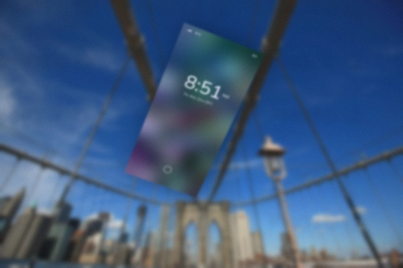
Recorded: 8.51
